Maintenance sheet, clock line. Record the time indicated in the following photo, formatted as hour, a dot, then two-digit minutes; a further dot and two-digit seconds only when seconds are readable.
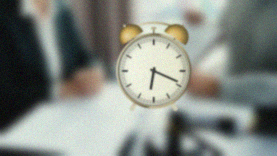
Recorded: 6.19
